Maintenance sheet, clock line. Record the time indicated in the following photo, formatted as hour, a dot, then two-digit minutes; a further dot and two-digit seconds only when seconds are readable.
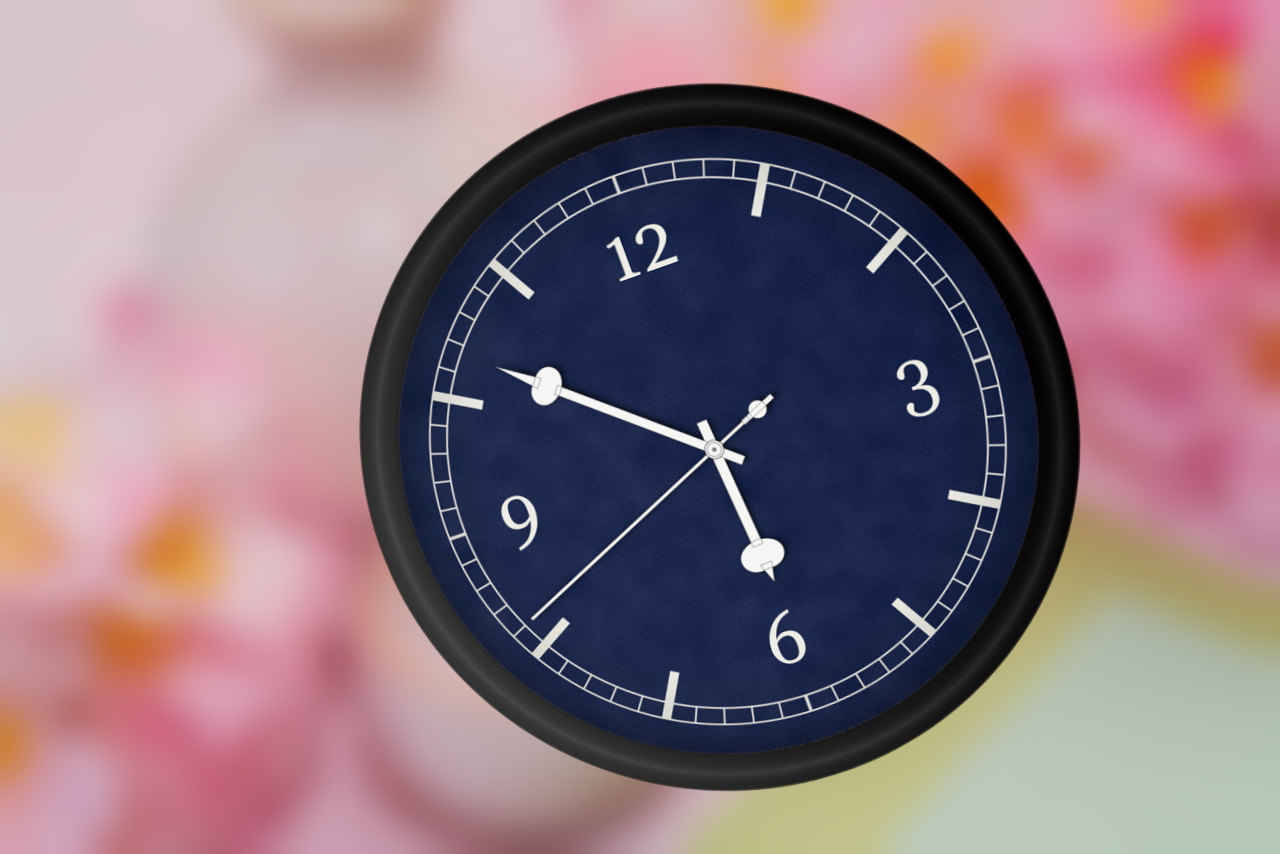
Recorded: 5.51.41
